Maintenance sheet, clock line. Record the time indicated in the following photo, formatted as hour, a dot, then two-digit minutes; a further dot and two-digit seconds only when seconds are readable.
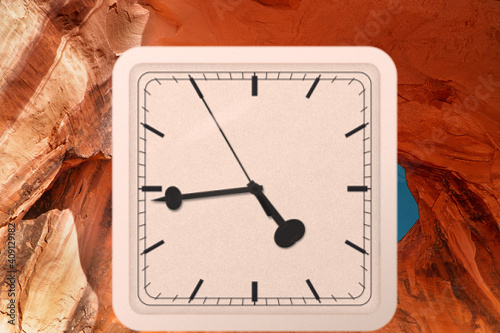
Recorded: 4.43.55
